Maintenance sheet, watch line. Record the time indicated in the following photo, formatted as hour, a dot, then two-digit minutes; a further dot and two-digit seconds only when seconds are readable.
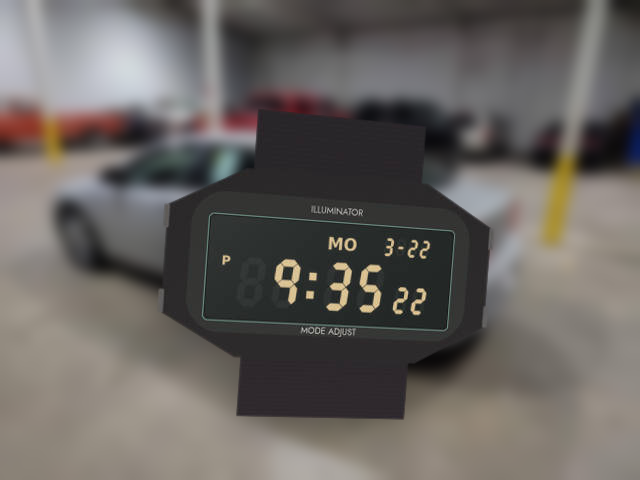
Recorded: 9.35.22
